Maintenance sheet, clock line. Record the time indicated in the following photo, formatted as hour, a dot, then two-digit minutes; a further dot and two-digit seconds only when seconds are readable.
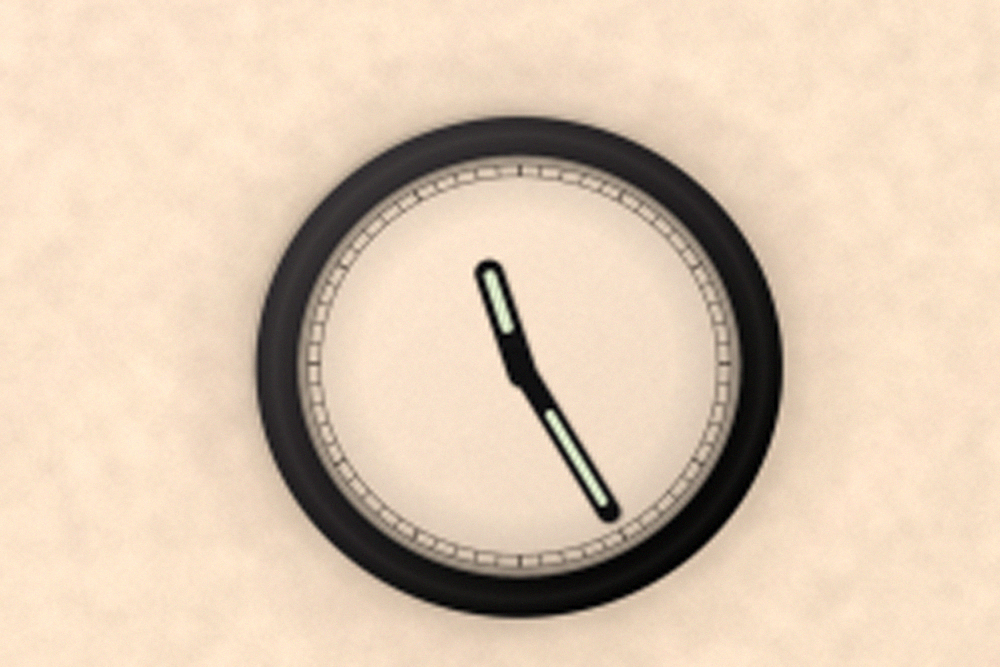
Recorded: 11.25
